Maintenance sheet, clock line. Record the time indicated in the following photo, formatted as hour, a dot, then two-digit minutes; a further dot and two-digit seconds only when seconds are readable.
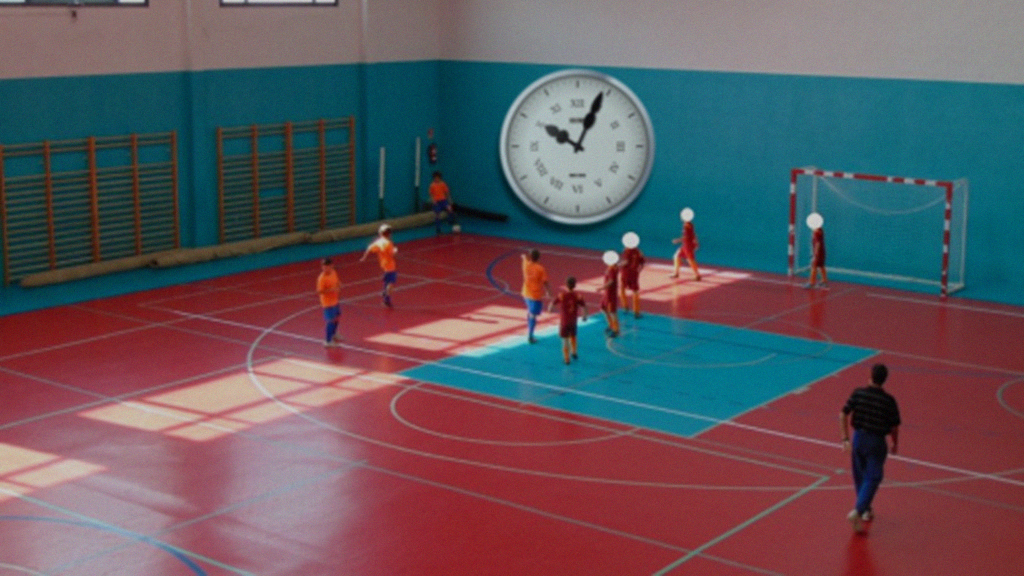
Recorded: 10.04
